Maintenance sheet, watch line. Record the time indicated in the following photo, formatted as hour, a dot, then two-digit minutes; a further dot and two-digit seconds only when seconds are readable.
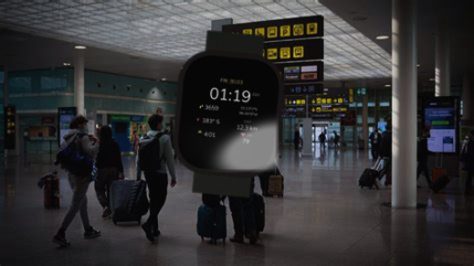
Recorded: 1.19
